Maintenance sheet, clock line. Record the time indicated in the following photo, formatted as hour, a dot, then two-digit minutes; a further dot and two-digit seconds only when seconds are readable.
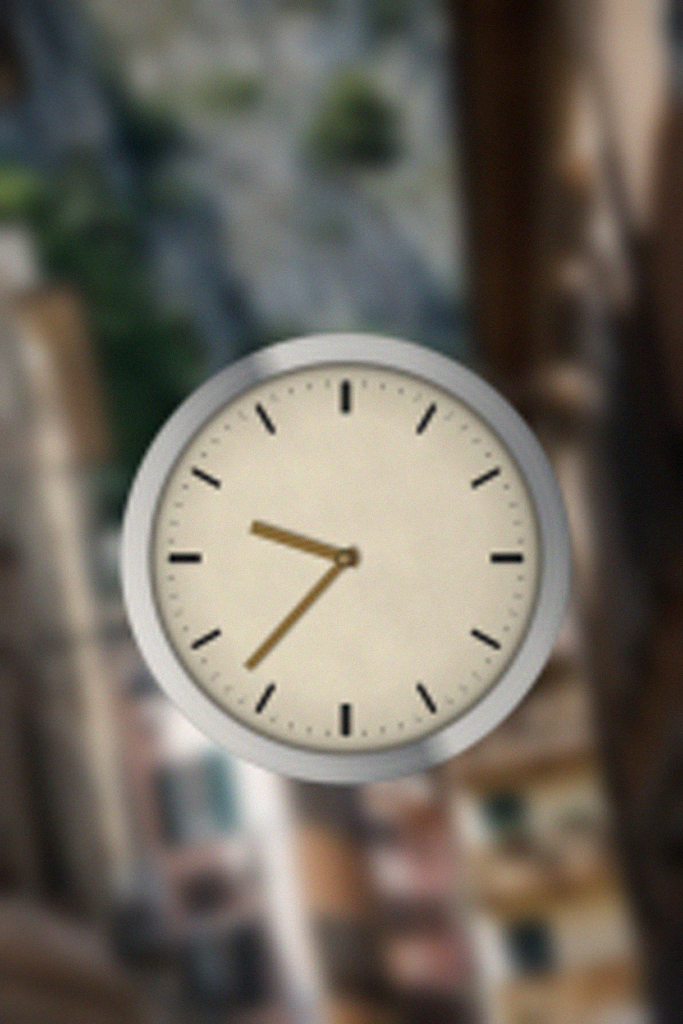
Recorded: 9.37
